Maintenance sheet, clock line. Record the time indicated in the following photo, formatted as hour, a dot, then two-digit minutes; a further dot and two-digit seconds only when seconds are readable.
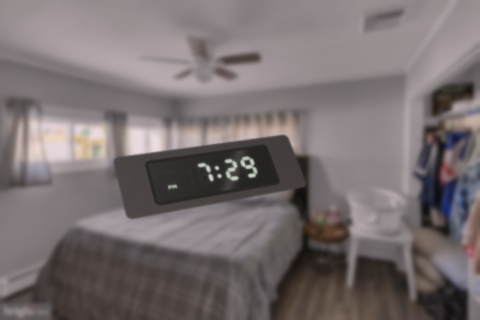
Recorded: 7.29
